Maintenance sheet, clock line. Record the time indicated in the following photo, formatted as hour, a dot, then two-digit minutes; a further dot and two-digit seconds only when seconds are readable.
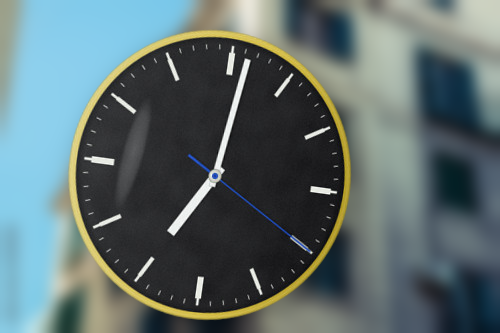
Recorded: 7.01.20
